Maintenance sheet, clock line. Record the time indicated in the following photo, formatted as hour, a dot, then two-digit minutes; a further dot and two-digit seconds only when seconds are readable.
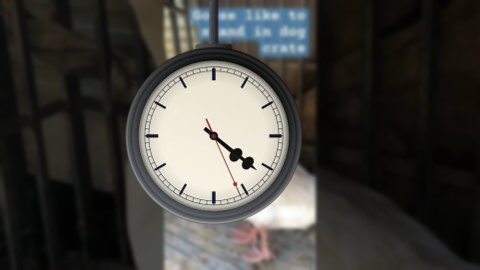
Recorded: 4.21.26
